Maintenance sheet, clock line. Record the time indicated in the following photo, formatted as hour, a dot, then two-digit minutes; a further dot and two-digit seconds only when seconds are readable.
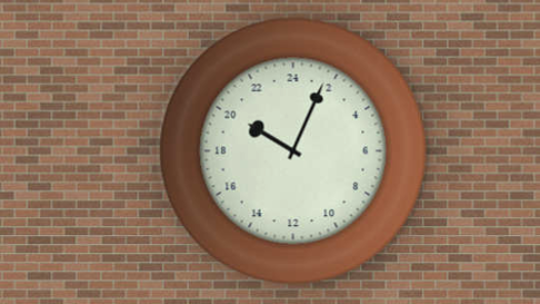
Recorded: 20.04
